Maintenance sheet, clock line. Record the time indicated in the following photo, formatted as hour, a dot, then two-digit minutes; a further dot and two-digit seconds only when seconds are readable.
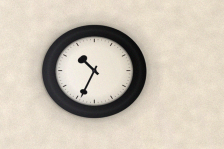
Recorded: 10.34
